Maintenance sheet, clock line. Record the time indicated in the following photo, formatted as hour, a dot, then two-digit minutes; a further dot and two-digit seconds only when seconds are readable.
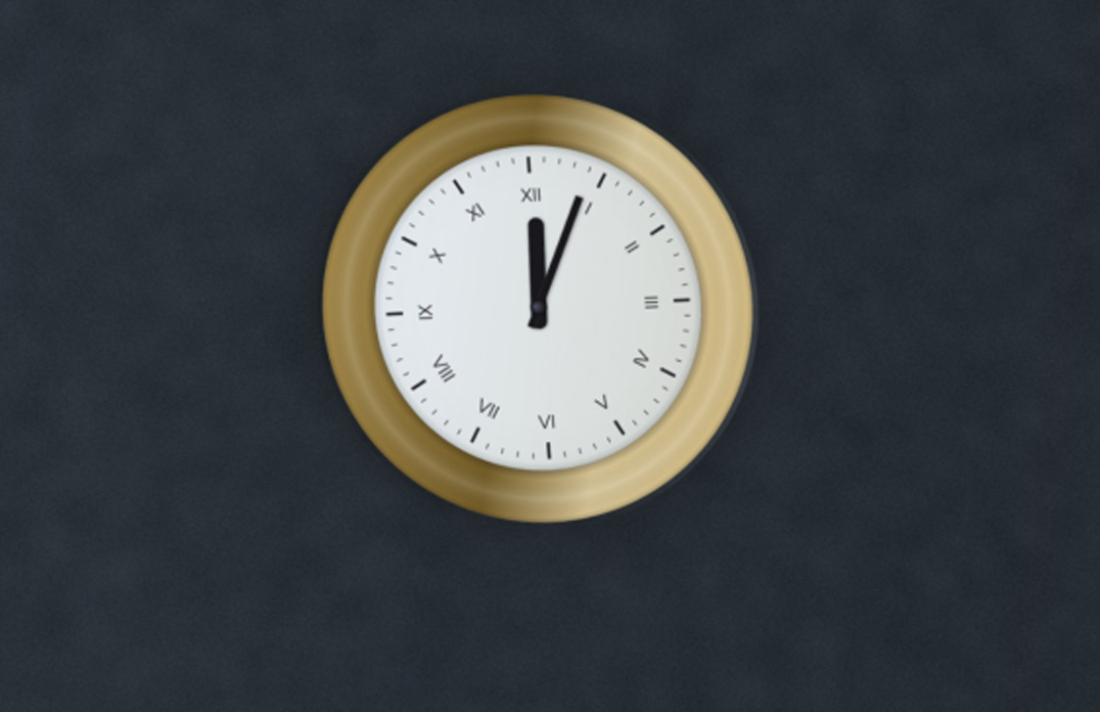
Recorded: 12.04
